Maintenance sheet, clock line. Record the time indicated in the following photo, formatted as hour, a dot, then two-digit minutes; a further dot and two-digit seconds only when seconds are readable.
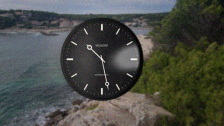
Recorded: 10.28
